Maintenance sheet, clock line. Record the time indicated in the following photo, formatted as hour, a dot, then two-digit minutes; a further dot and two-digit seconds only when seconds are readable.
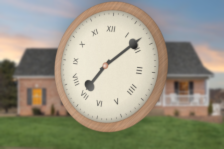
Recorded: 7.08
